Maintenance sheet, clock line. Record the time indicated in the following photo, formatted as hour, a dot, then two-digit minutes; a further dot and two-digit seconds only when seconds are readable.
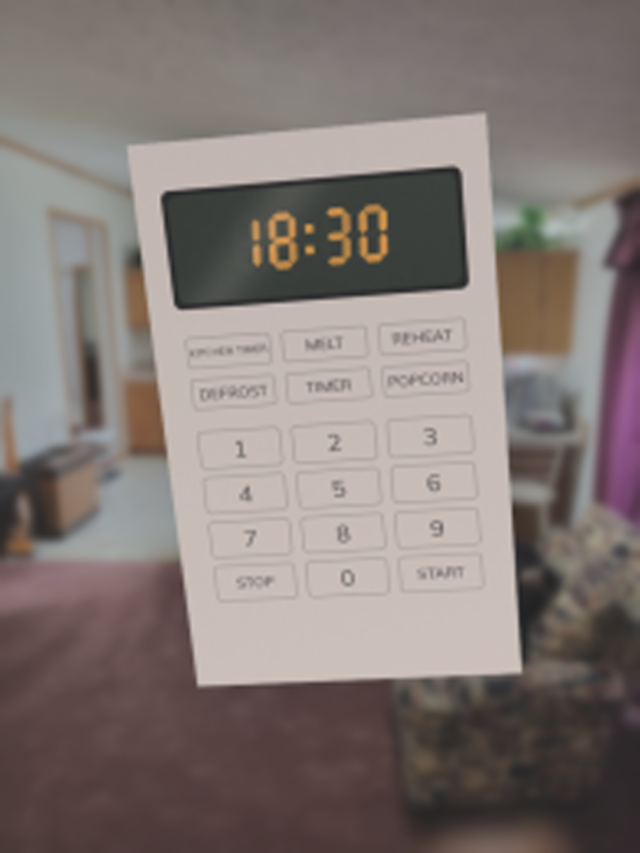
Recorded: 18.30
